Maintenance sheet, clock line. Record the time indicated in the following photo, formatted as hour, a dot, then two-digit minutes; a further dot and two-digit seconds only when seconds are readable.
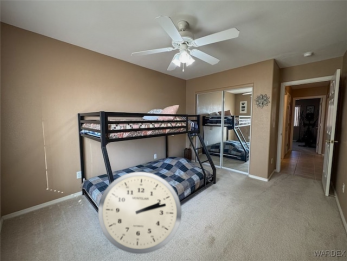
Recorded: 2.12
